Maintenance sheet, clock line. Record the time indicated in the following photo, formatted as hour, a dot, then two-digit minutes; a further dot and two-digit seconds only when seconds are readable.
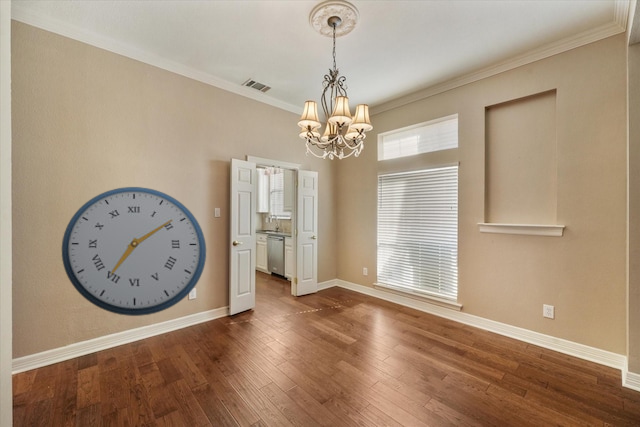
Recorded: 7.09
